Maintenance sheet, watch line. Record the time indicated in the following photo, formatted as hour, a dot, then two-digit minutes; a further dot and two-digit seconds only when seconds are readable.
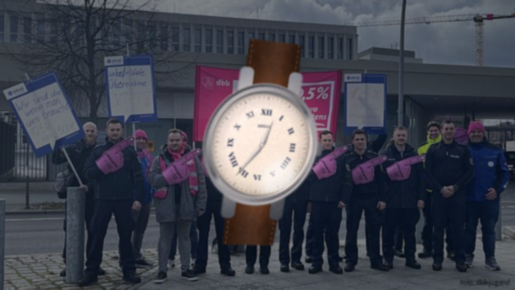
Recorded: 12.36
